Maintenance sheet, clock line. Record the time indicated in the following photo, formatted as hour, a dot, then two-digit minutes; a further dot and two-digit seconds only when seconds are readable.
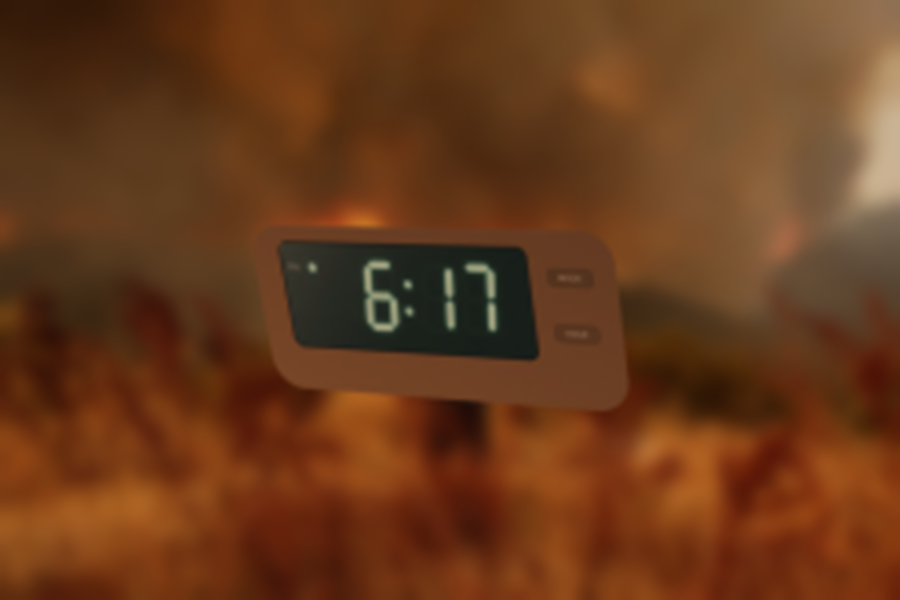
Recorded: 6.17
